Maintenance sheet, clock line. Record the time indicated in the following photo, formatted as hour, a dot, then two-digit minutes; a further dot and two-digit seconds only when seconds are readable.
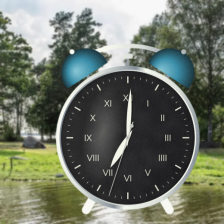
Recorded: 7.00.33
